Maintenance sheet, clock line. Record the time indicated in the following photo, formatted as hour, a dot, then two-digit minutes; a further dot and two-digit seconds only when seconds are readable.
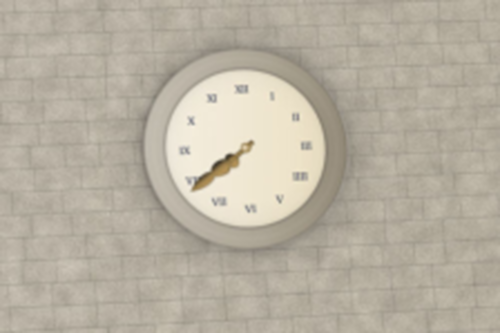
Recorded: 7.39
